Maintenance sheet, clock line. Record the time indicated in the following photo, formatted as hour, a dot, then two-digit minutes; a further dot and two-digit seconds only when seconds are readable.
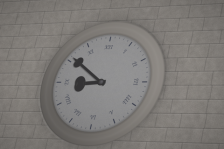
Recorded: 8.51
